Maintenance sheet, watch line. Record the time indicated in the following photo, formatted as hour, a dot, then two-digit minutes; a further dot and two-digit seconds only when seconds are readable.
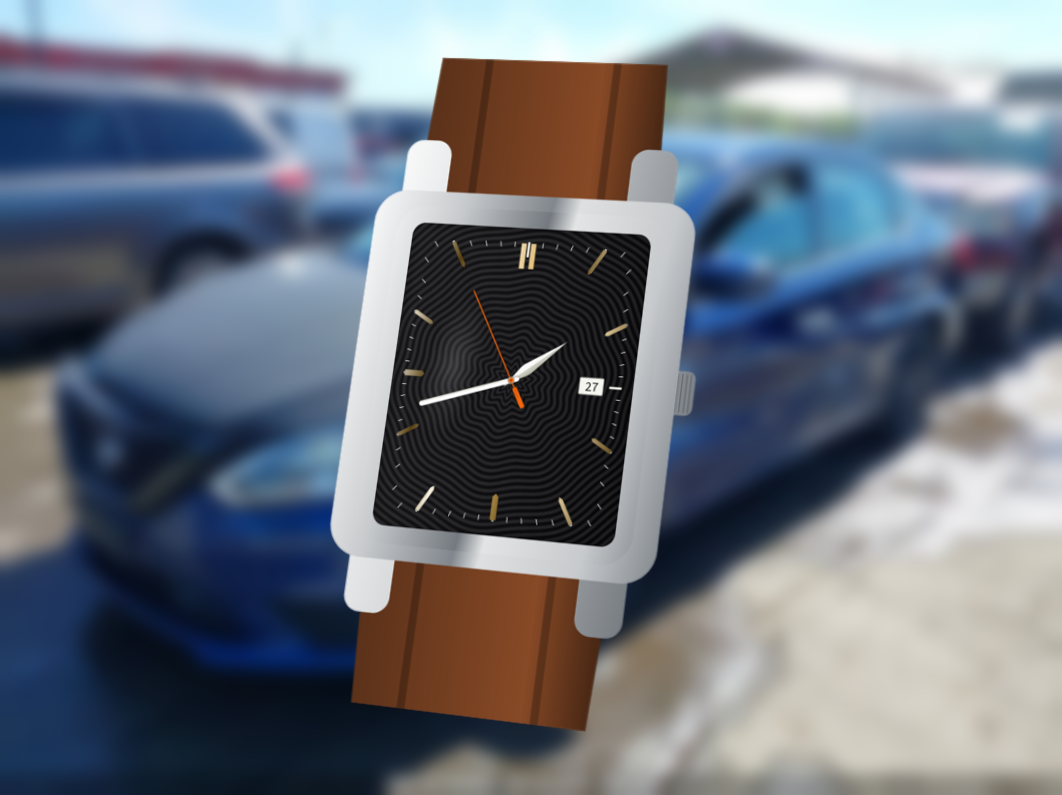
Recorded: 1.41.55
